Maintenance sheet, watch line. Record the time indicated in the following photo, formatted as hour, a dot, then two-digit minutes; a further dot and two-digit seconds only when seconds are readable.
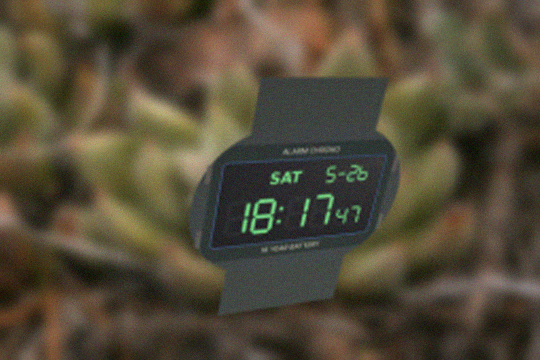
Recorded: 18.17.47
